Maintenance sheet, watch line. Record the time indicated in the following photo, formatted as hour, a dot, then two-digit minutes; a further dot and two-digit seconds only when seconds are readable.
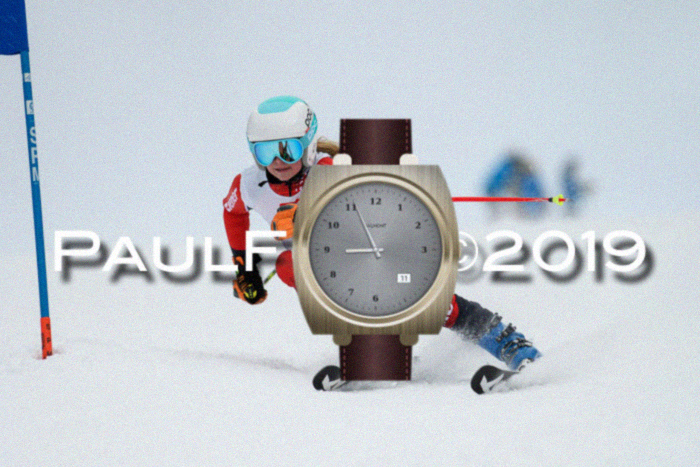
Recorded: 8.56
